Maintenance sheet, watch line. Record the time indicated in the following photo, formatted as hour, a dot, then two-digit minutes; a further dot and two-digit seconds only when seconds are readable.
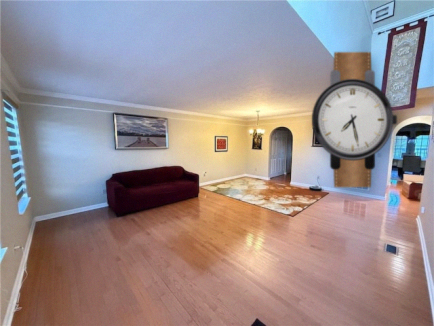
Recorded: 7.28
